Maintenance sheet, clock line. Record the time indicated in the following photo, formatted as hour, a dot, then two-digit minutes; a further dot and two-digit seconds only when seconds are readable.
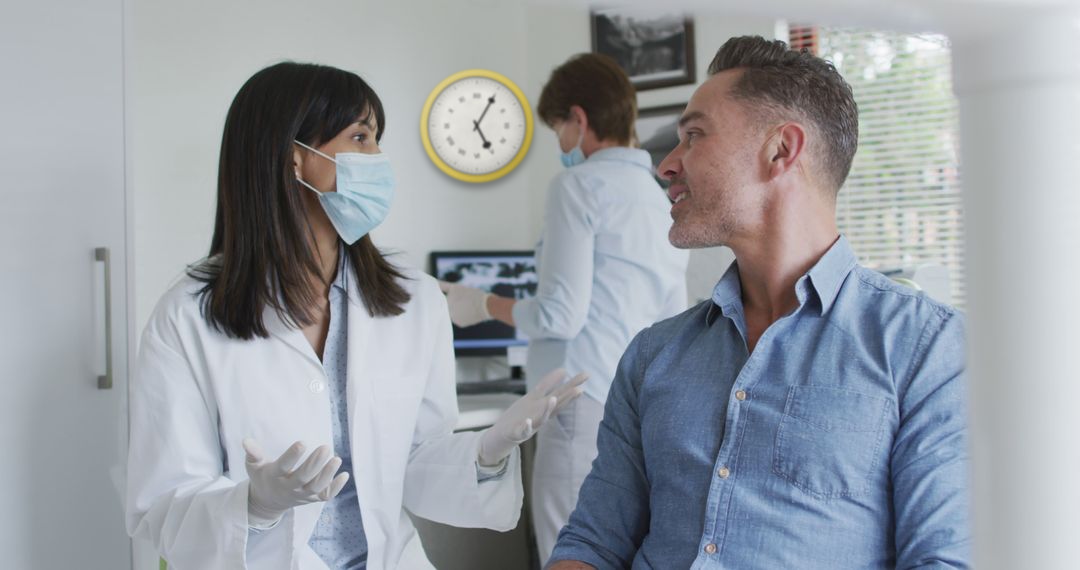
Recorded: 5.05
